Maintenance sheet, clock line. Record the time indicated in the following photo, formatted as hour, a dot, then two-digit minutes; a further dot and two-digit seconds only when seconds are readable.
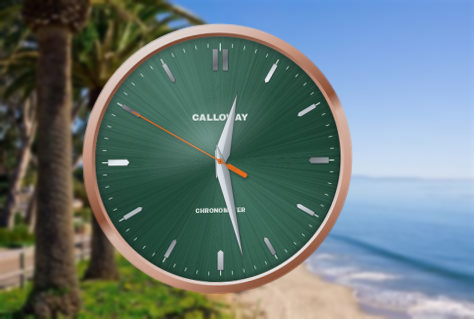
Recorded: 12.27.50
